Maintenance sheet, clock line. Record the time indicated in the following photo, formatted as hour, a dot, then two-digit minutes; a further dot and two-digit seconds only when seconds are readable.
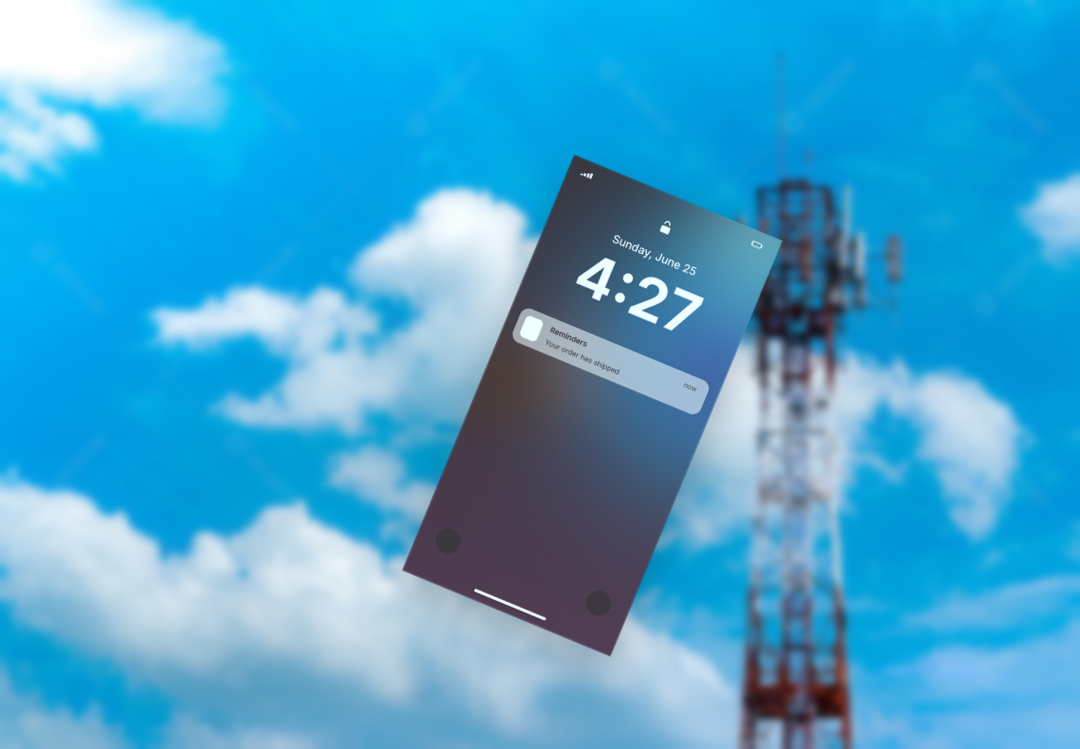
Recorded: 4.27
